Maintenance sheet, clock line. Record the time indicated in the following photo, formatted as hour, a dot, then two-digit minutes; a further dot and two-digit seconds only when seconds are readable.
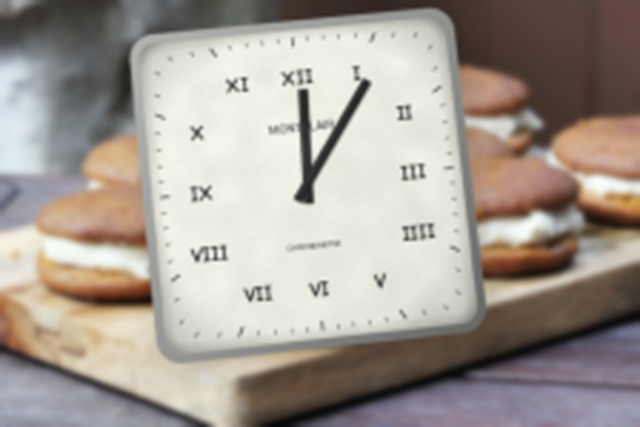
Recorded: 12.06
